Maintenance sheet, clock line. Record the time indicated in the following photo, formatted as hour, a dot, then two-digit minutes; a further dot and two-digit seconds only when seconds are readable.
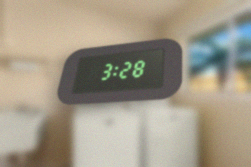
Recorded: 3.28
